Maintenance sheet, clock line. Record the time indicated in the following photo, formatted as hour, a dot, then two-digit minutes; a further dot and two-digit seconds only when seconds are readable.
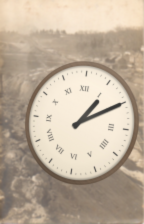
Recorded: 1.10
